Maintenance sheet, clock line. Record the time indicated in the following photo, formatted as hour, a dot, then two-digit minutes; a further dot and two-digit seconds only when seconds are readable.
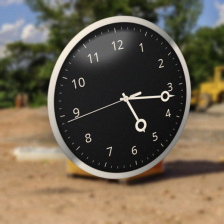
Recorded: 5.16.44
